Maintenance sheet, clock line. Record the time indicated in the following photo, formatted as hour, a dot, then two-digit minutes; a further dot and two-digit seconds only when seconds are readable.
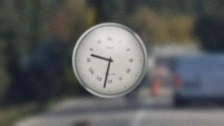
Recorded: 9.32
